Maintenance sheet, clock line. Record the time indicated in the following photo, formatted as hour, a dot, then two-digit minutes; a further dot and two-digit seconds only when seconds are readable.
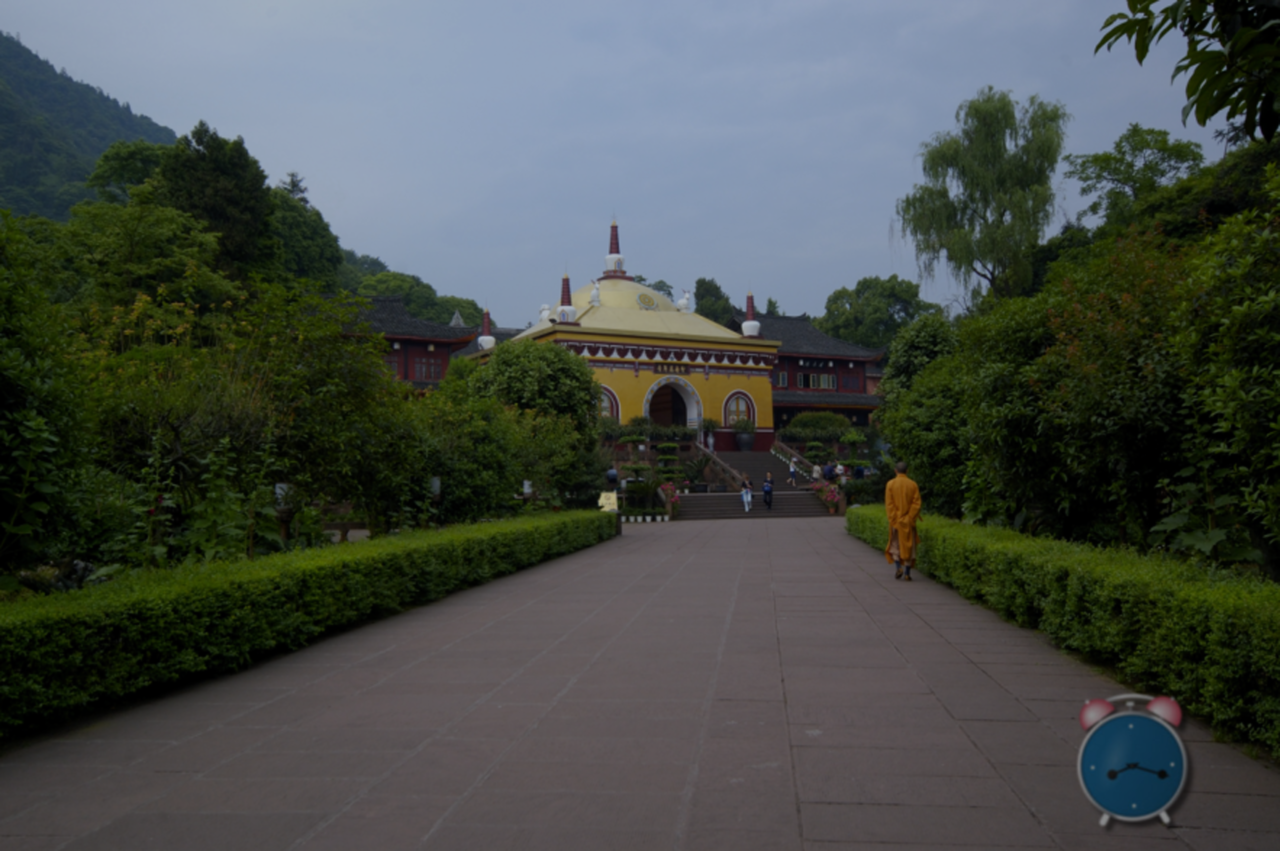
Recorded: 8.18
